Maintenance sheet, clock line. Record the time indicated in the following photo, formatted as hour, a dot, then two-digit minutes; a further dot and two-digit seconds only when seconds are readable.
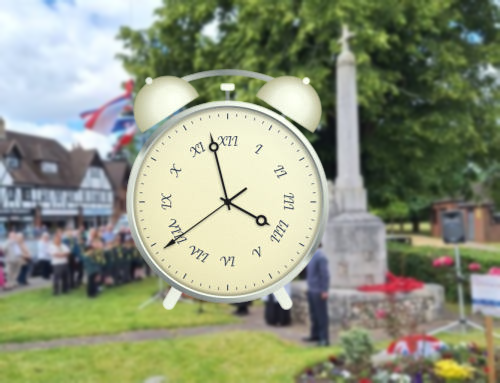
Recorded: 3.57.39
